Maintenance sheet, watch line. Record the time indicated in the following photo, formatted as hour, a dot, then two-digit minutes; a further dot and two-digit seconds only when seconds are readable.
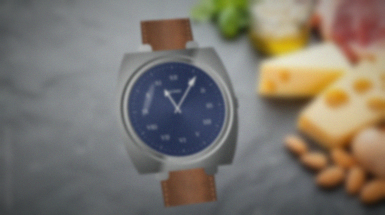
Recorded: 11.06
